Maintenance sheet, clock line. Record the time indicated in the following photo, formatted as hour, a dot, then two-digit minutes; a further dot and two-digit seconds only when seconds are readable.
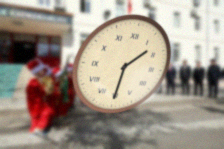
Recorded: 1.30
